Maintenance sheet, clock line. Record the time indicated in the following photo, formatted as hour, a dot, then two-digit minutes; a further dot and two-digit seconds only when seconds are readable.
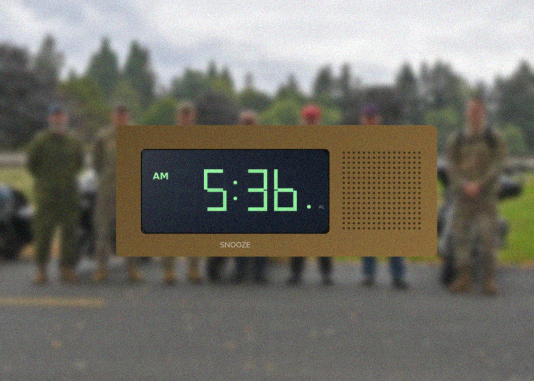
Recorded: 5.36
